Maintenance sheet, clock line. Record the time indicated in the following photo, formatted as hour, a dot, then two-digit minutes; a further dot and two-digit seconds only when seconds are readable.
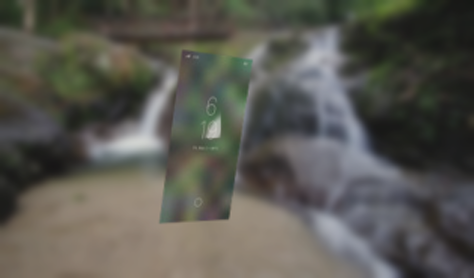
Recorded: 6.19
